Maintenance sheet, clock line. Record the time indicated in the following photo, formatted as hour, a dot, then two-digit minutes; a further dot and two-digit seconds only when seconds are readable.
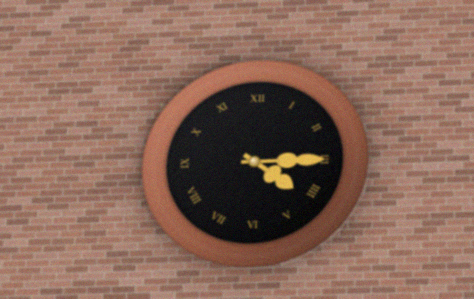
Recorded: 4.15
